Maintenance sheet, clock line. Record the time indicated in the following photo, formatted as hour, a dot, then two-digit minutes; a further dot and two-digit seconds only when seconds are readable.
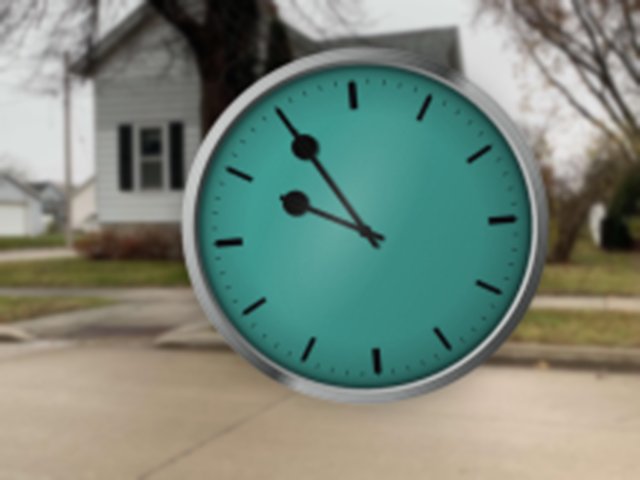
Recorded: 9.55
